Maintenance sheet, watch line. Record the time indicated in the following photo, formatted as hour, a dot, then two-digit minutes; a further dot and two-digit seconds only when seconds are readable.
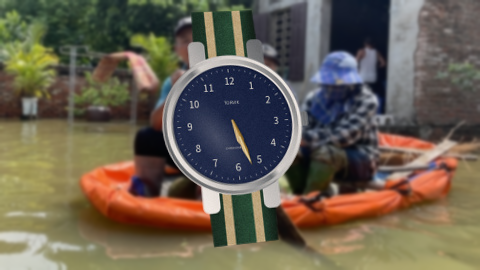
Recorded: 5.27
